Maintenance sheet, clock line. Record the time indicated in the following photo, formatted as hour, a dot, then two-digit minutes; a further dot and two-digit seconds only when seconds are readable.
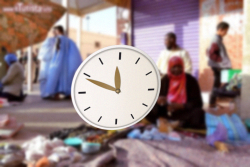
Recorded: 11.49
